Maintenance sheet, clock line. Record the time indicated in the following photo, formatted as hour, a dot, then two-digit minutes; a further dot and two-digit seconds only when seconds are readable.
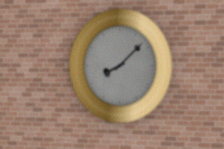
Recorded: 8.08
